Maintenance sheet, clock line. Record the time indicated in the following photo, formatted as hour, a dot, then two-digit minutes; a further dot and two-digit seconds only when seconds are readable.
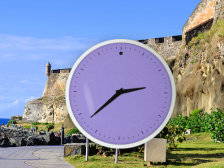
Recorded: 2.38
